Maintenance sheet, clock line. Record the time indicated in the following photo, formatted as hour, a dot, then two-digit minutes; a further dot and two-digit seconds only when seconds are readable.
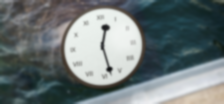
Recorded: 12.28
